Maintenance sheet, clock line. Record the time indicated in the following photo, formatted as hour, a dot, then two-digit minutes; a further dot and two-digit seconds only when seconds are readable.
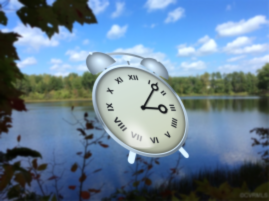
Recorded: 3.07
